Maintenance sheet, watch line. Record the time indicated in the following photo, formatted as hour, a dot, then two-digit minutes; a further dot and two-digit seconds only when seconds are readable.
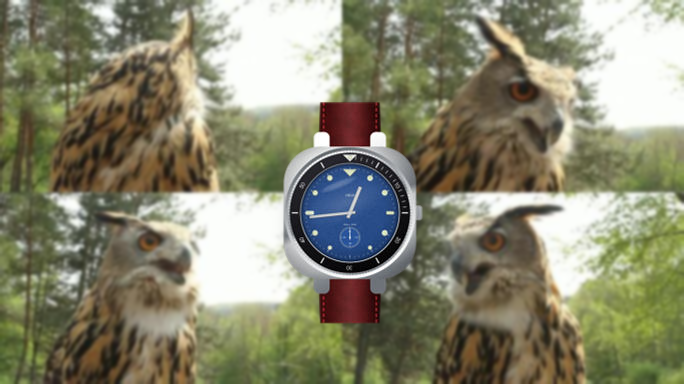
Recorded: 12.44
